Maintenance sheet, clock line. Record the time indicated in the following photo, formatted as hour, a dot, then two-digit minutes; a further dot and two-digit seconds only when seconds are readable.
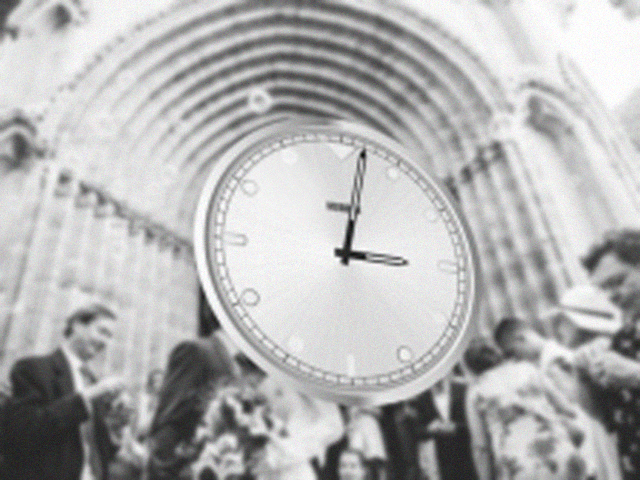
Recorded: 3.02
